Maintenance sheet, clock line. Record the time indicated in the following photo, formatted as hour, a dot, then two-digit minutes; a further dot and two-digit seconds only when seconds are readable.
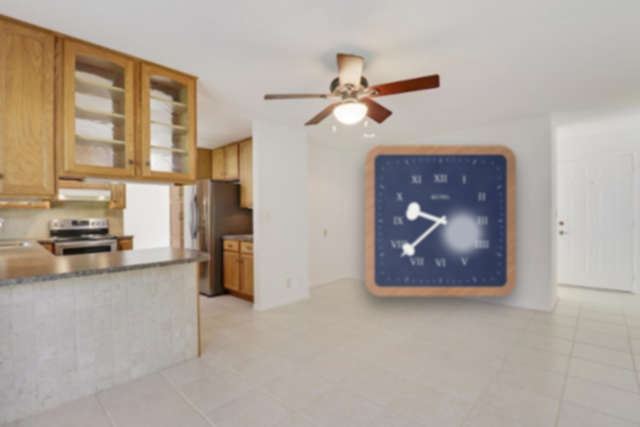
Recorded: 9.38
